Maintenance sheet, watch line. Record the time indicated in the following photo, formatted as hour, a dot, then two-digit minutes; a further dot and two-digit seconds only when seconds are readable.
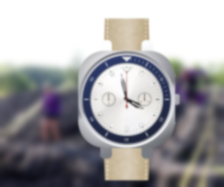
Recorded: 3.58
